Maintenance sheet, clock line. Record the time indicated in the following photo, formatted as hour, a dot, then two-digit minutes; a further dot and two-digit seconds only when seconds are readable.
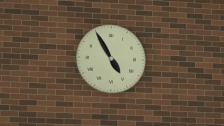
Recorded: 4.55
